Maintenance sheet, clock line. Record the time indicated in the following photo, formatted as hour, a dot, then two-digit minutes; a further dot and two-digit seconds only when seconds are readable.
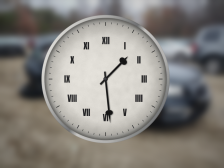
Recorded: 1.29
